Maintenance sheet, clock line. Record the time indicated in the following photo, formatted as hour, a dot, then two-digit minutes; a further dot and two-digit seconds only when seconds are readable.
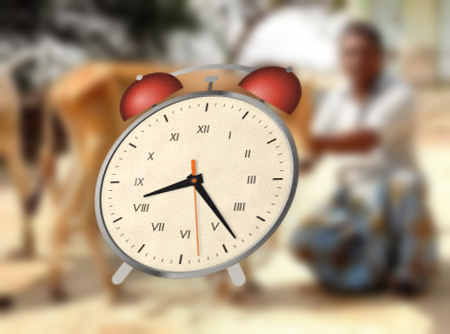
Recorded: 8.23.28
